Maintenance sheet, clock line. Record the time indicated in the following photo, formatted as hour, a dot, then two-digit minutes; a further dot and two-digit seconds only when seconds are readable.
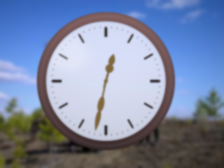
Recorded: 12.32
